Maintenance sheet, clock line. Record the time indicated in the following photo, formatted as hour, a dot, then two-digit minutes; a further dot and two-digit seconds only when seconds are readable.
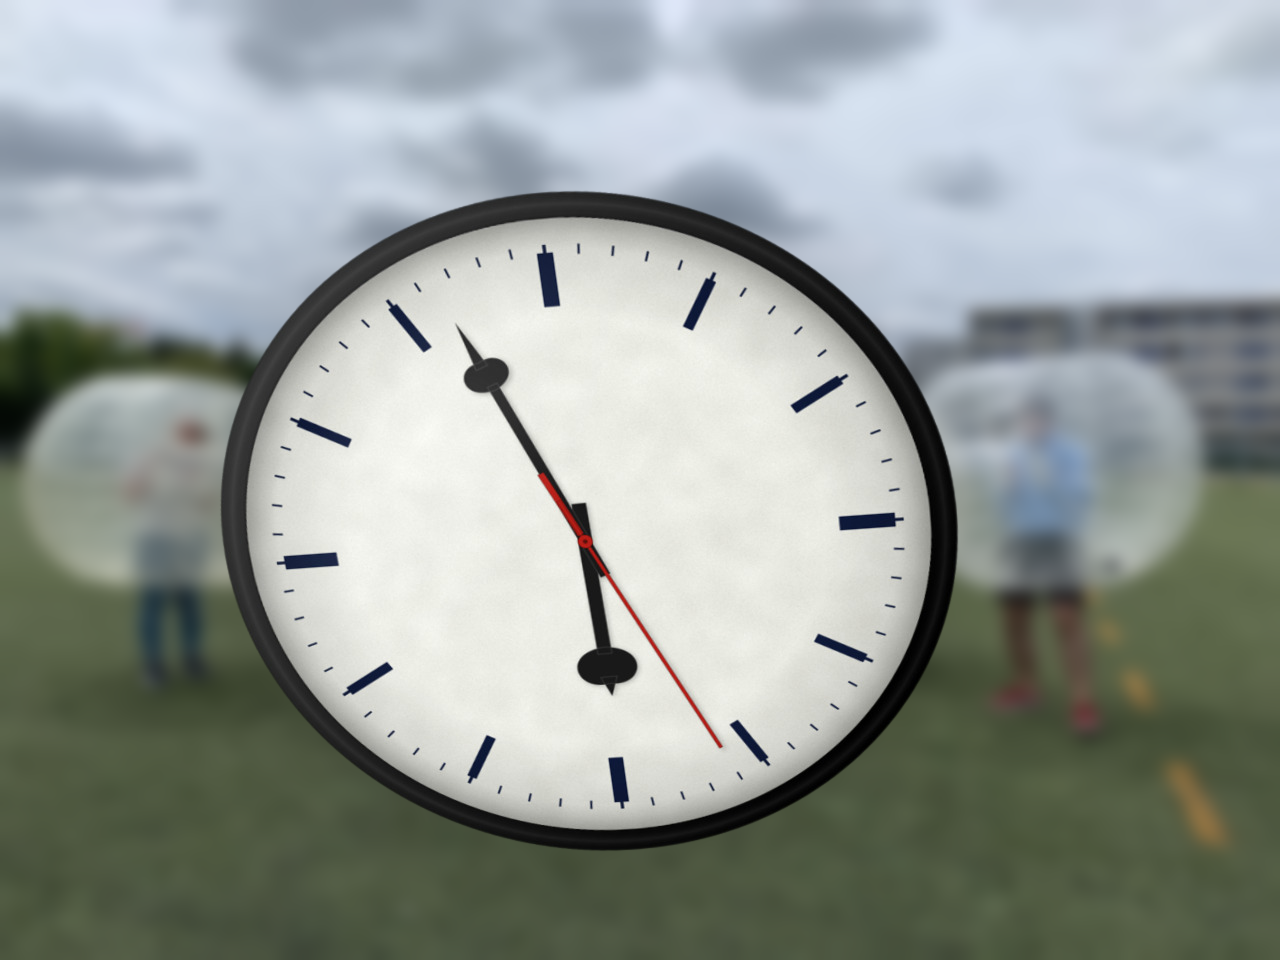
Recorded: 5.56.26
